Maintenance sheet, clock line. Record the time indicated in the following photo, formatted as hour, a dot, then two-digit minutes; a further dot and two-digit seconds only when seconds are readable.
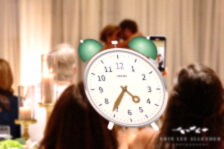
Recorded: 4.36
